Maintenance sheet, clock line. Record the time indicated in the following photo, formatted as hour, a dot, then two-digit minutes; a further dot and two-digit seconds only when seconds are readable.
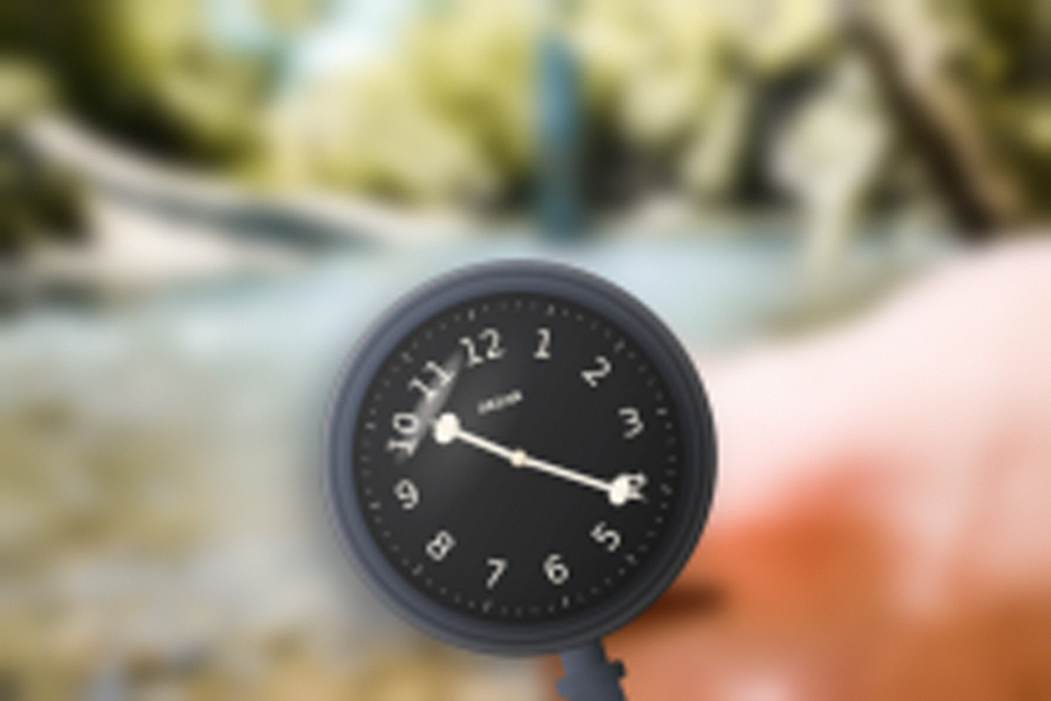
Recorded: 10.21
